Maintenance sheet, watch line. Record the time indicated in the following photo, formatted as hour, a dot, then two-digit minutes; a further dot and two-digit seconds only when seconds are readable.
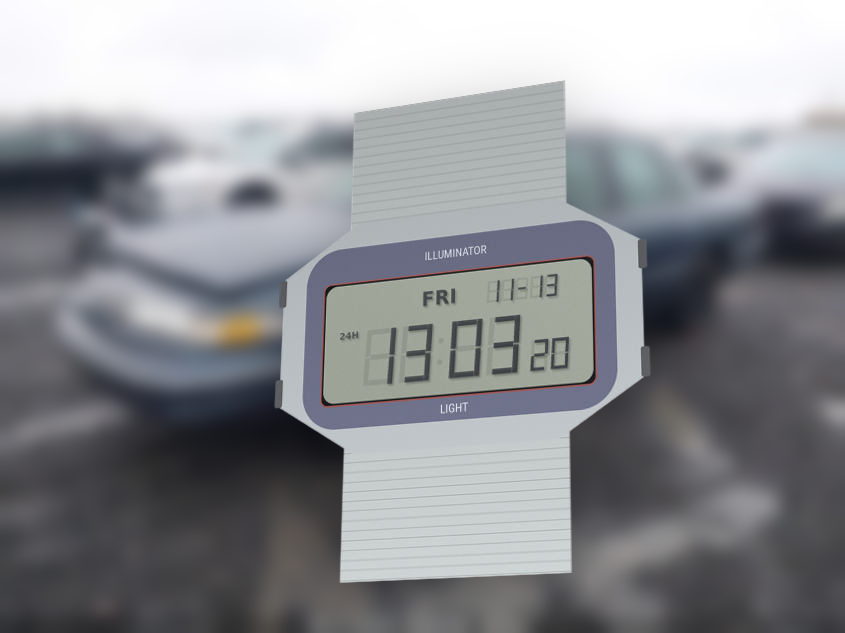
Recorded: 13.03.20
